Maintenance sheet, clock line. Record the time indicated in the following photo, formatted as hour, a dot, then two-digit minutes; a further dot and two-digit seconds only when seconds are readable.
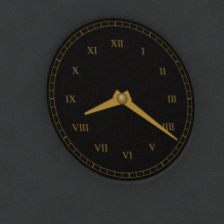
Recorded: 8.21
